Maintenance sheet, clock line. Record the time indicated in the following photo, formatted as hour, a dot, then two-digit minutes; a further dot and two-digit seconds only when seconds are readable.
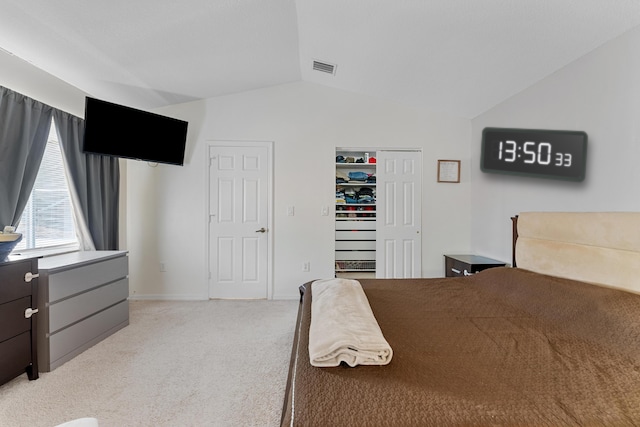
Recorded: 13.50.33
